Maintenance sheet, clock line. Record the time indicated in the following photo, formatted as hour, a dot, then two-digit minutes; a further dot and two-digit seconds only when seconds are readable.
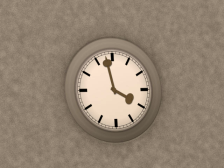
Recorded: 3.58
